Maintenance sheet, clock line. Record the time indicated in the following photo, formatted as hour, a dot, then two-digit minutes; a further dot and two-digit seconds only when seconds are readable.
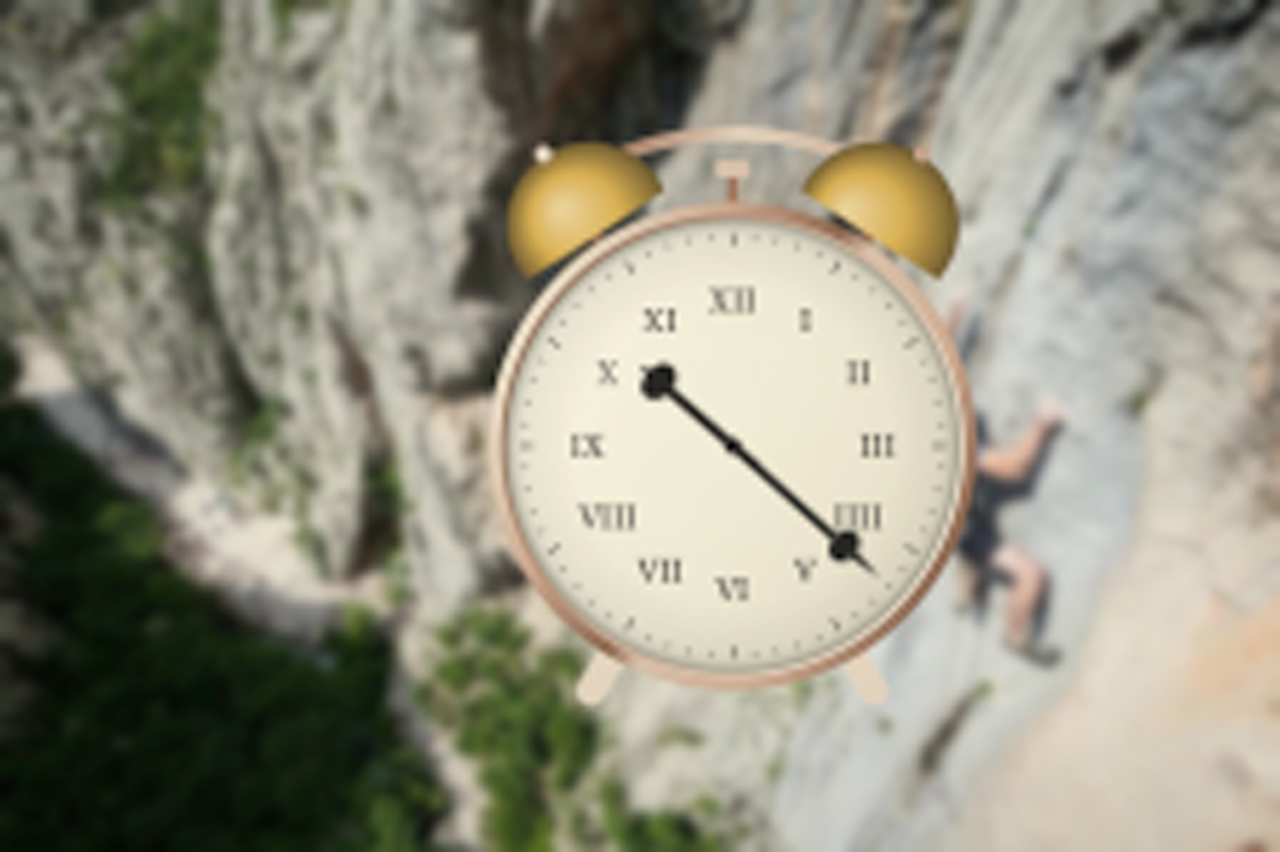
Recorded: 10.22
